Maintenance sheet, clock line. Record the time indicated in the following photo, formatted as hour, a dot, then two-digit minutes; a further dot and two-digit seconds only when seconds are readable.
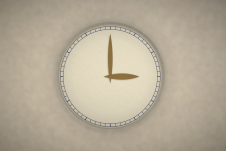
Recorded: 3.00
